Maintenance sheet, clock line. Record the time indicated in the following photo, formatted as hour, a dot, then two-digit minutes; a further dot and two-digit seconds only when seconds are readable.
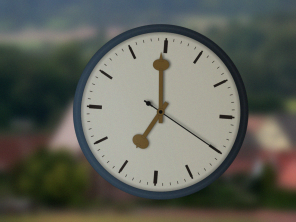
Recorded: 6.59.20
